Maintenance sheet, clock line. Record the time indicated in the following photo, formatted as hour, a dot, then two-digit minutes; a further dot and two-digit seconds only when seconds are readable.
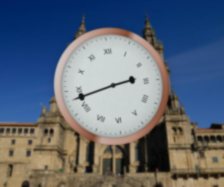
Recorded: 2.43
